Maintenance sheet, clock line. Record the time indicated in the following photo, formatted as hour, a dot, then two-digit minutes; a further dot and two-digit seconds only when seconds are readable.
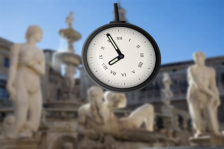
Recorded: 7.56
